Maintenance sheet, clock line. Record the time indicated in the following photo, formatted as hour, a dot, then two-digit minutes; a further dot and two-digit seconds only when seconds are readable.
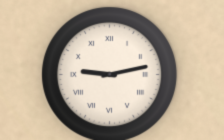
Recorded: 9.13
